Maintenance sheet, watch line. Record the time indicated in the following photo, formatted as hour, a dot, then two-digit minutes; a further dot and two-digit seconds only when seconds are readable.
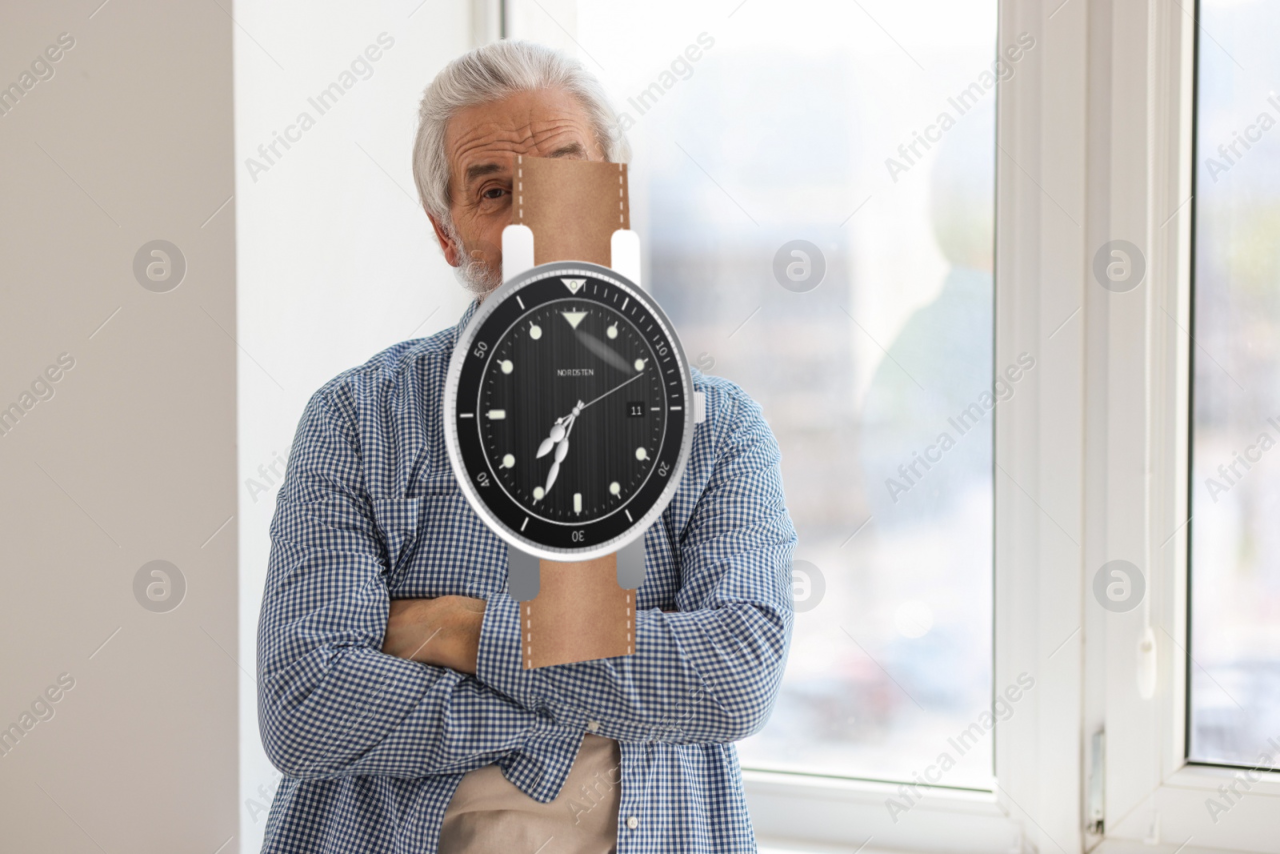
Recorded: 7.34.11
